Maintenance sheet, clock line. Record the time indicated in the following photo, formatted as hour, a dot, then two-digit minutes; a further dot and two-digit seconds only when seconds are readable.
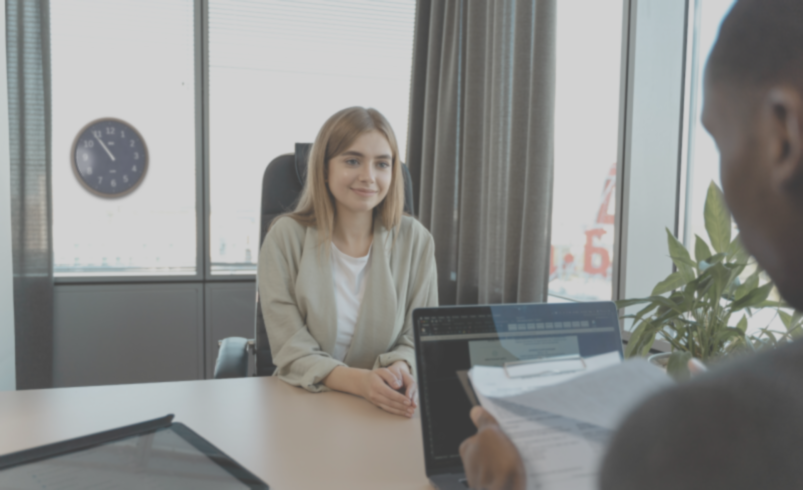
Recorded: 10.54
